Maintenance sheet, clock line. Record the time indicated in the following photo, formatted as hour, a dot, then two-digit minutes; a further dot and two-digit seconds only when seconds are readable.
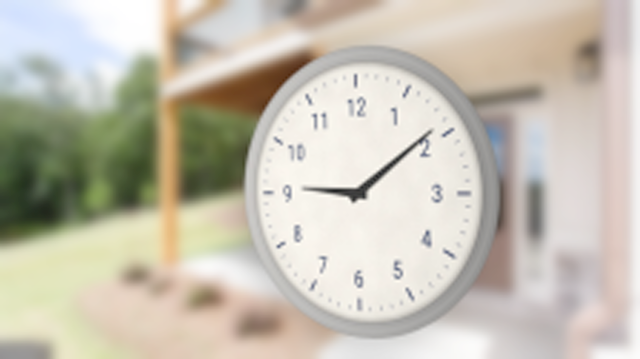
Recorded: 9.09
